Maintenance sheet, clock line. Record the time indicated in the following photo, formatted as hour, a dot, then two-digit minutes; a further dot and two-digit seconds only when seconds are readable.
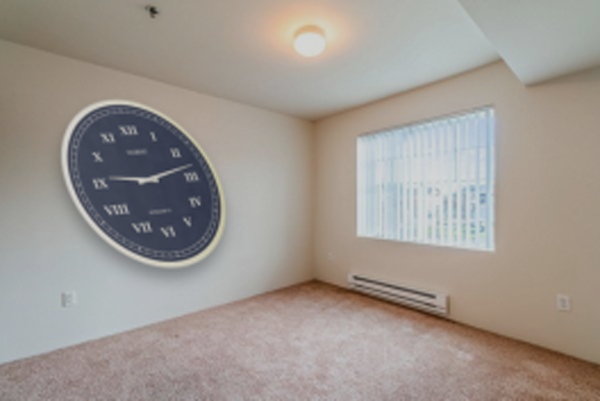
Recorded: 9.13
